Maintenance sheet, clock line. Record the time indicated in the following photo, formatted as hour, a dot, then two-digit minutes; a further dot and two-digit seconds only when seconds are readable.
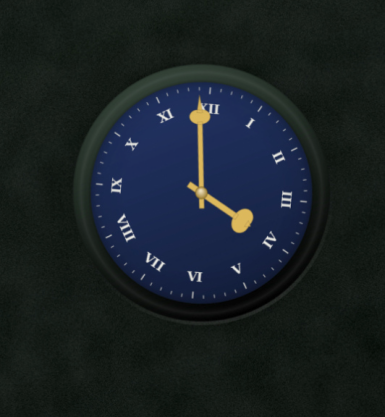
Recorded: 3.59
